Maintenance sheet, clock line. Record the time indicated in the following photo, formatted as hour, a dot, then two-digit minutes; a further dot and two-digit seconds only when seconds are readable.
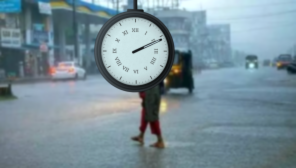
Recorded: 2.11
